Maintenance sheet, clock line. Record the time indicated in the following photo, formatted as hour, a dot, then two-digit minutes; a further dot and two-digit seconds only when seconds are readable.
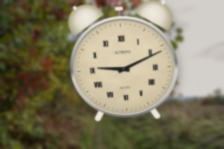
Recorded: 9.11
